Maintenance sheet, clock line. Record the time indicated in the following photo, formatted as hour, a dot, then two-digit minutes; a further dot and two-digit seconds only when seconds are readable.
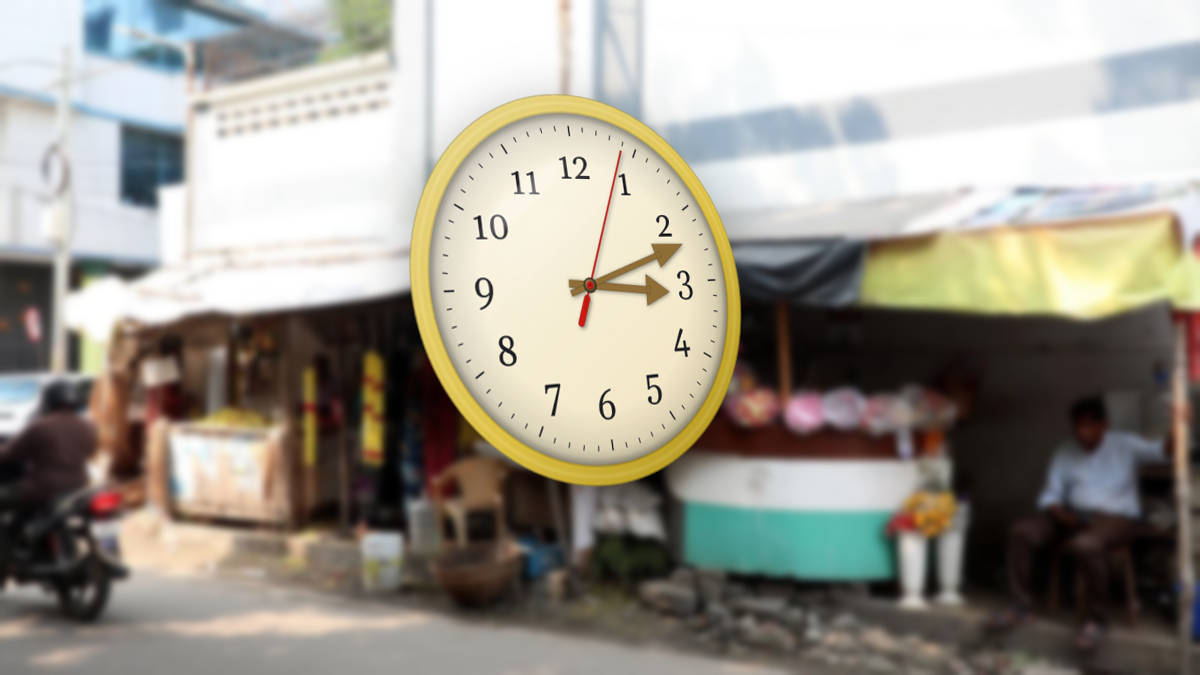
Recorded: 3.12.04
